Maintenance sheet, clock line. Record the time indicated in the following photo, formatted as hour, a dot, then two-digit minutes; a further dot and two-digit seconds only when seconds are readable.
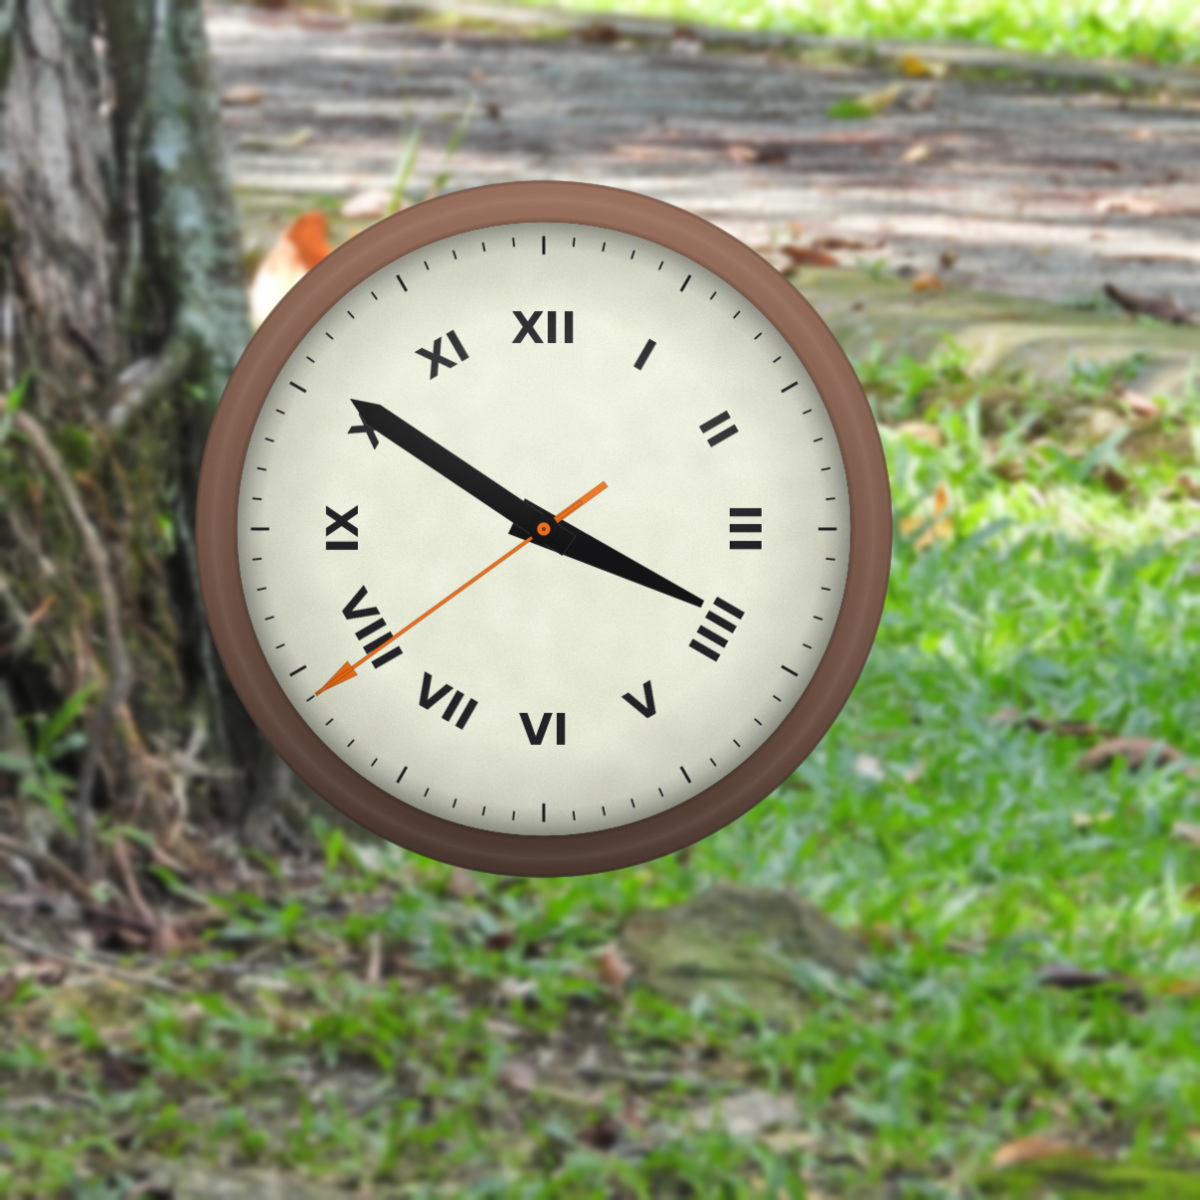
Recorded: 3.50.39
